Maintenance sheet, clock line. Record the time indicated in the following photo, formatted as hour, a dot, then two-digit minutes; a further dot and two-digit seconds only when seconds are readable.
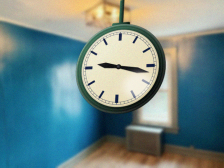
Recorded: 9.17
